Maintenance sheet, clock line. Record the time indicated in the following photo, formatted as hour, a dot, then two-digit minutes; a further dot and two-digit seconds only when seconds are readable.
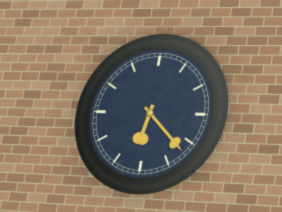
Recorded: 6.22
